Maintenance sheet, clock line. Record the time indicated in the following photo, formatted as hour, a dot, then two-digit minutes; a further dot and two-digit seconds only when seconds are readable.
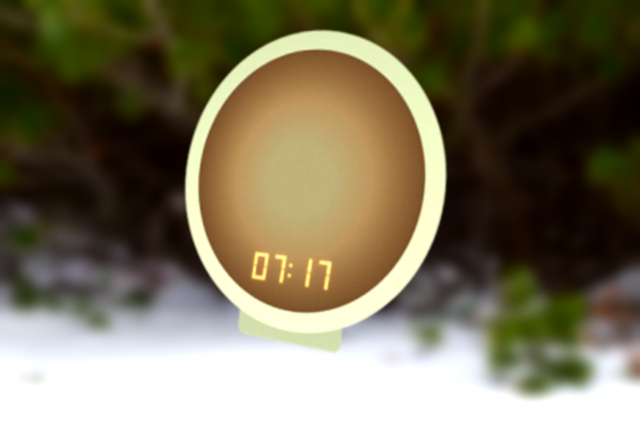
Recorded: 7.17
